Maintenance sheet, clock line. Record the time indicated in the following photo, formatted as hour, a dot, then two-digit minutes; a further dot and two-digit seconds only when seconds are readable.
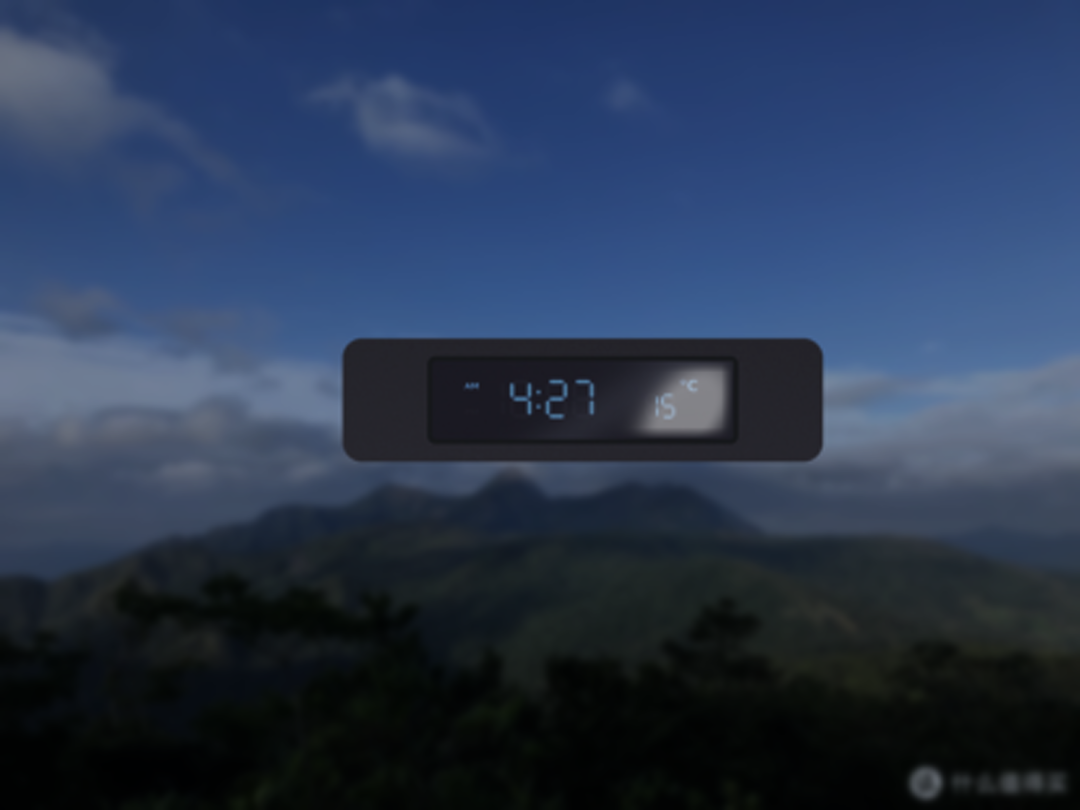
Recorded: 4.27
